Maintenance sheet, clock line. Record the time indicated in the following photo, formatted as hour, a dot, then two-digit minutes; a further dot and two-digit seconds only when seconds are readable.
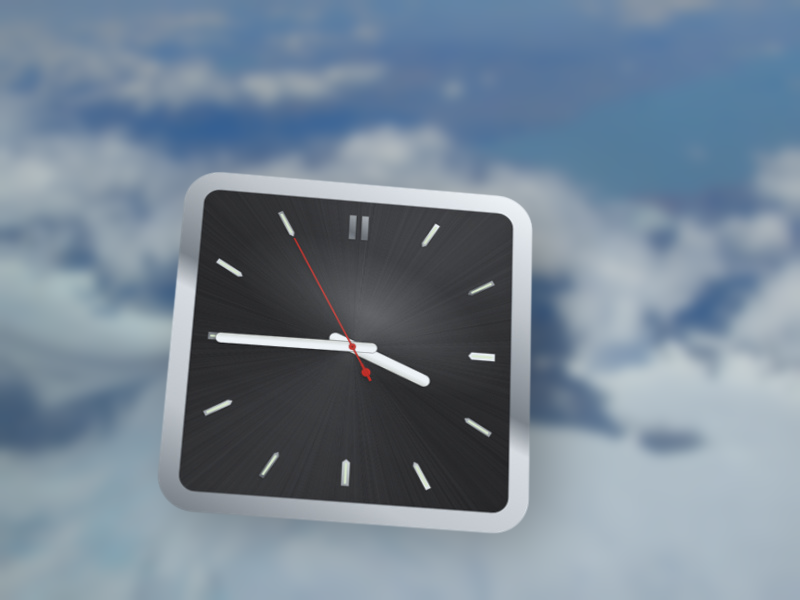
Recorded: 3.44.55
